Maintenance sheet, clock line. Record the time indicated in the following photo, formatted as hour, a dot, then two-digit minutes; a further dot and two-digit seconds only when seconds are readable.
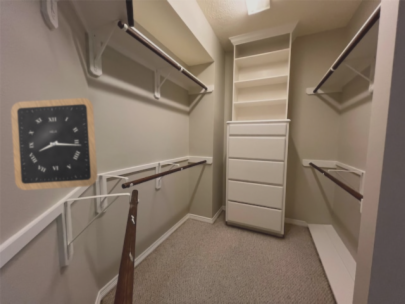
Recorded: 8.16
